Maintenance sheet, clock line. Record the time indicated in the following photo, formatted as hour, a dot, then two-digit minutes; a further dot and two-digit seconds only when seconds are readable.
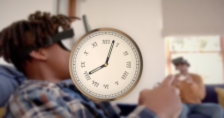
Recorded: 8.03
